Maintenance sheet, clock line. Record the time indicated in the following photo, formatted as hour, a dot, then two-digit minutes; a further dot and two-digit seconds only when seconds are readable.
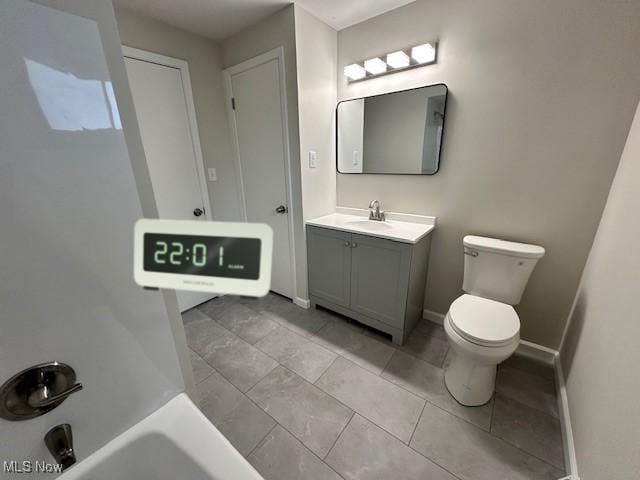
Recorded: 22.01
